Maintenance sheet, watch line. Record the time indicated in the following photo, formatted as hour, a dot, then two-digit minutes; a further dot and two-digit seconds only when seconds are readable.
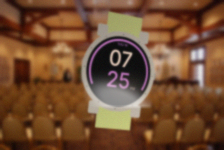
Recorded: 7.25
